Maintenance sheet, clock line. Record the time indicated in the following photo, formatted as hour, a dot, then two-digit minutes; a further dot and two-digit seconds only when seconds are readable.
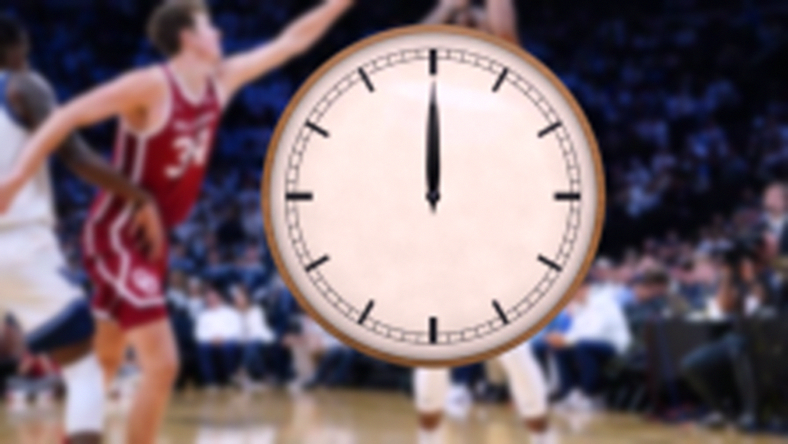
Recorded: 12.00
